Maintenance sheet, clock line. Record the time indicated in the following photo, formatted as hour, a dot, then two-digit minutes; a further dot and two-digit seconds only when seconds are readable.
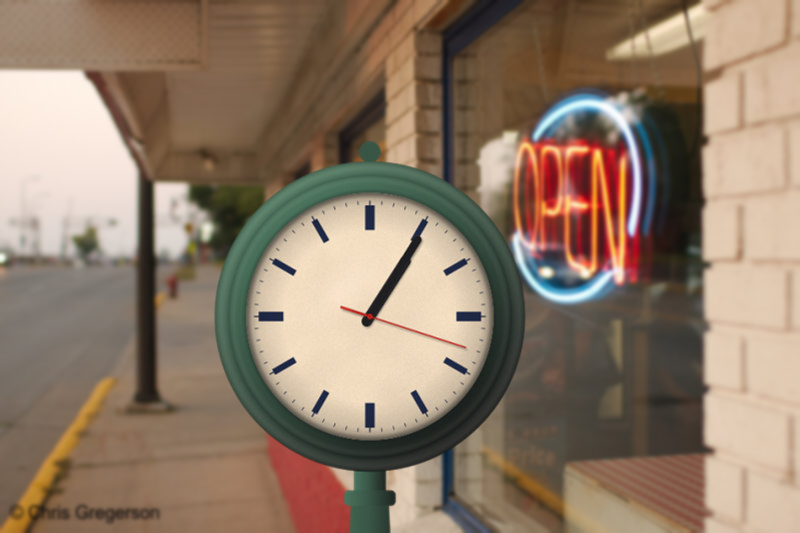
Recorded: 1.05.18
